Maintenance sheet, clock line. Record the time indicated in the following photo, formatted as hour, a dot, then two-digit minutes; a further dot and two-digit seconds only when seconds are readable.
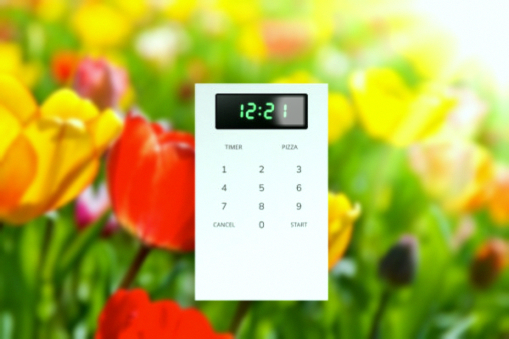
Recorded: 12.21
